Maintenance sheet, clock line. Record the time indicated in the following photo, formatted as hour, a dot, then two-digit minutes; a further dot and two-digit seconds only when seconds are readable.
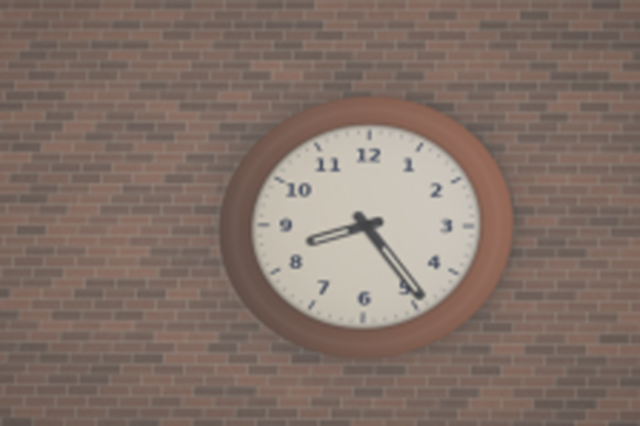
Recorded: 8.24
